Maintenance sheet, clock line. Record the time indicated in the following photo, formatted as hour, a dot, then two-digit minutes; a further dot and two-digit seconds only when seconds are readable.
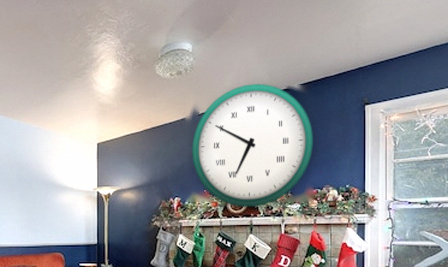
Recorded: 6.50
